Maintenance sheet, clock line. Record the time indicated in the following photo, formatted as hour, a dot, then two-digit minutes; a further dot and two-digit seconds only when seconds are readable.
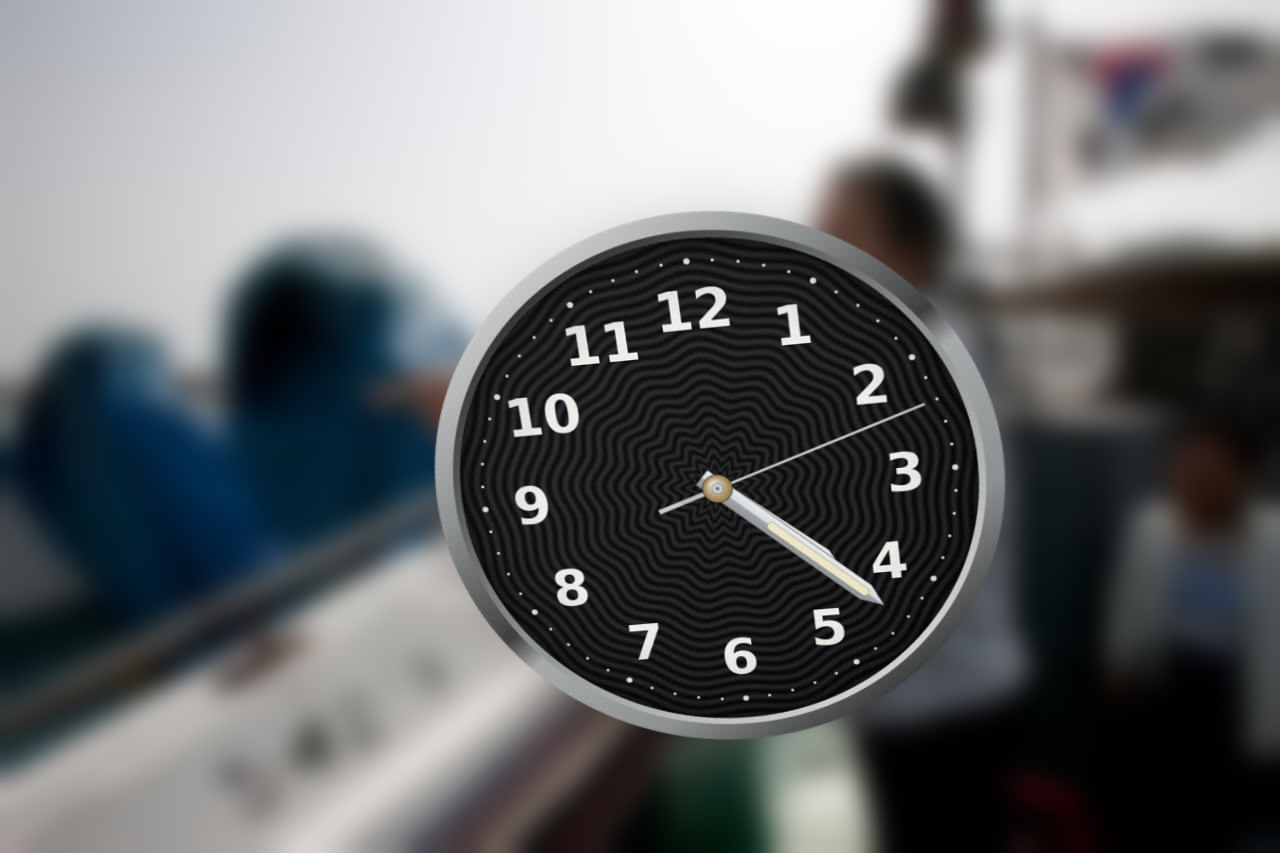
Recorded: 4.22.12
